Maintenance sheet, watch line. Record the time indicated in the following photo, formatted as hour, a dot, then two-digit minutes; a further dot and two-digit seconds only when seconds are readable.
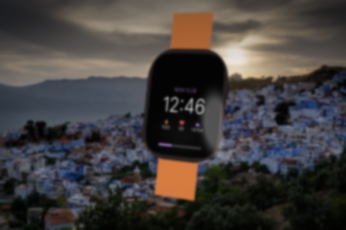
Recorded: 12.46
